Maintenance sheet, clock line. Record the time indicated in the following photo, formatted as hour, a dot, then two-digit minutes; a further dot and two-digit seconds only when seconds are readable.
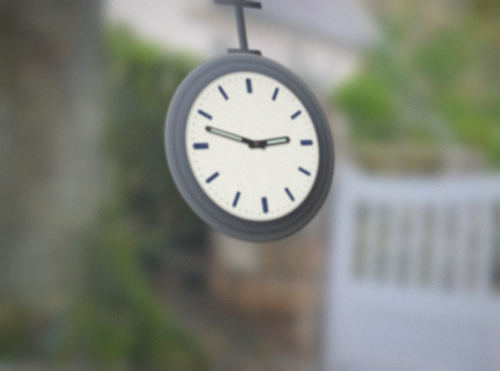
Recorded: 2.48
